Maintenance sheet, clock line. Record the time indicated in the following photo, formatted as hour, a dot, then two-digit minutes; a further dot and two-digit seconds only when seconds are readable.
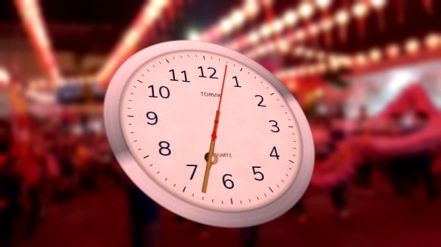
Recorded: 6.33.03
